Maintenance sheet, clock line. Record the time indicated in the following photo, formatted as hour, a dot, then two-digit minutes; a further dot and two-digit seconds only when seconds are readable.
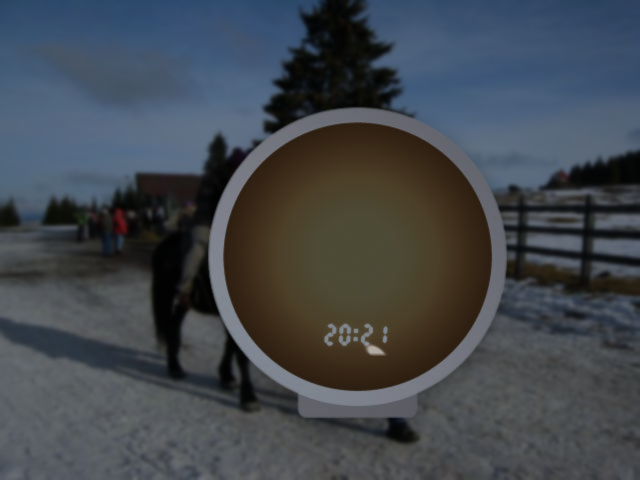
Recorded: 20.21
